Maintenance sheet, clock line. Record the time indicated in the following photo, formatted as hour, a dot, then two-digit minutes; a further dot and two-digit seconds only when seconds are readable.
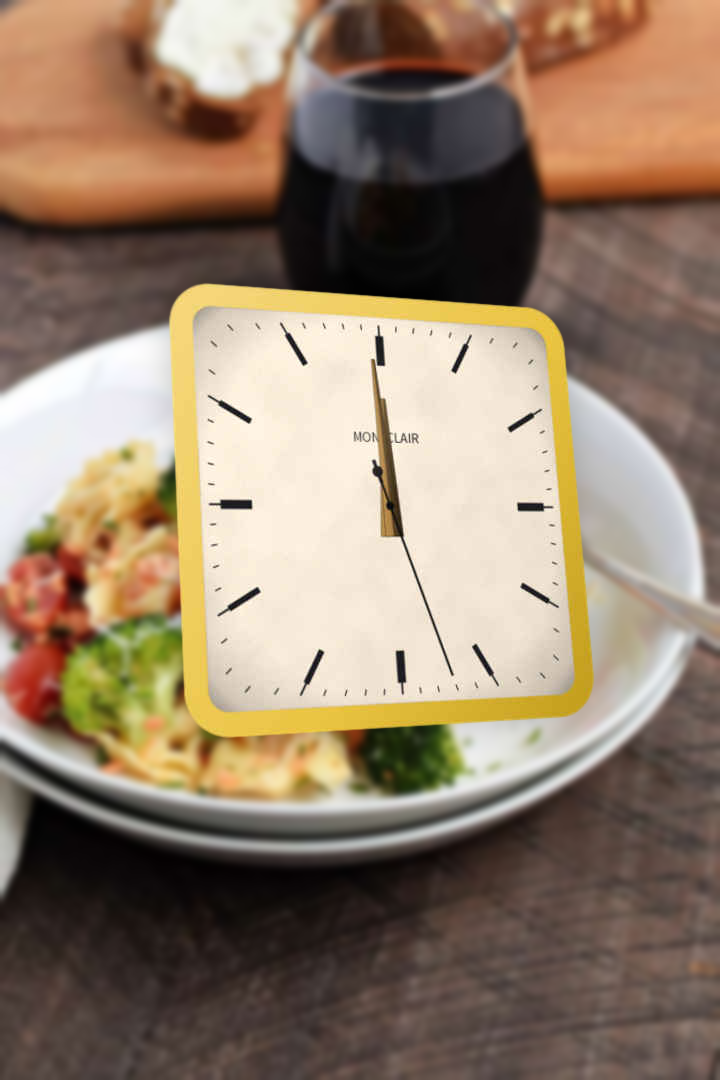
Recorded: 11.59.27
